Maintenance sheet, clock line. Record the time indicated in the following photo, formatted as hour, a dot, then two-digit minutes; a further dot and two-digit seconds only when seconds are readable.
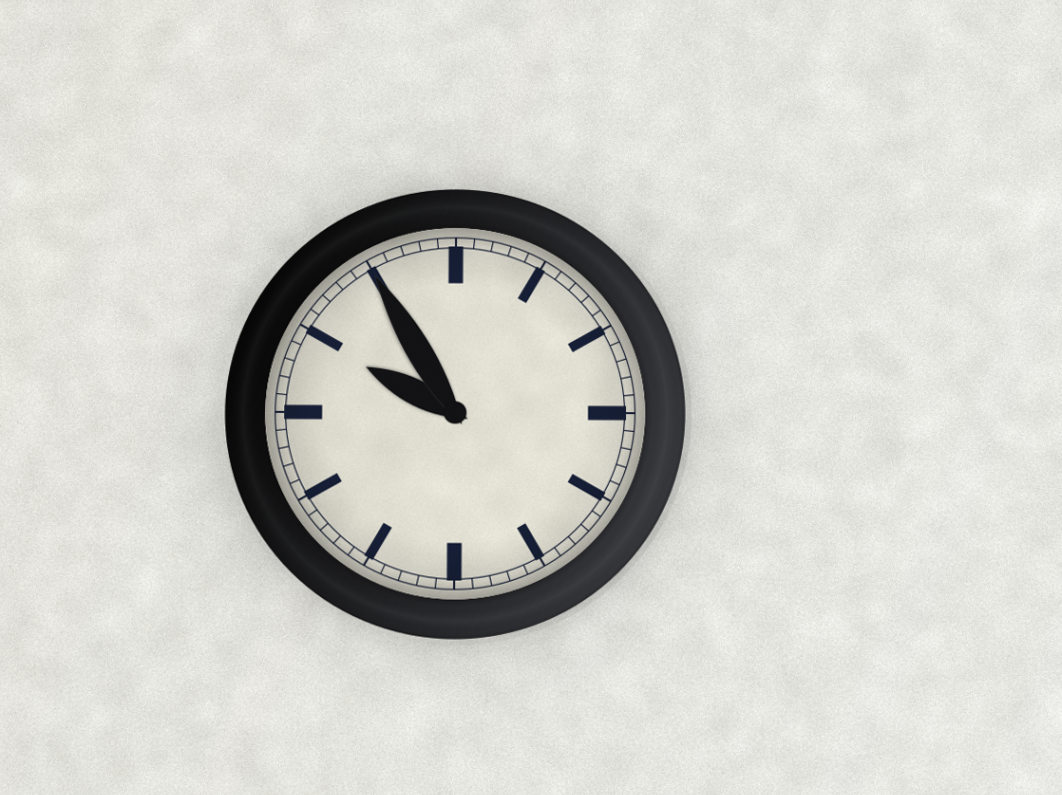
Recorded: 9.55
